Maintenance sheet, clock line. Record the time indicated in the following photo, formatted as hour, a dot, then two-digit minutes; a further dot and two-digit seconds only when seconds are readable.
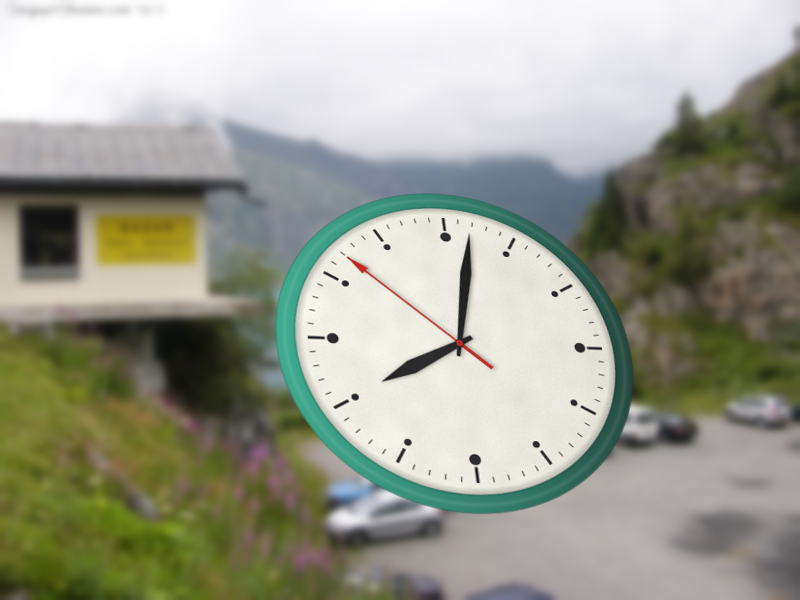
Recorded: 8.01.52
